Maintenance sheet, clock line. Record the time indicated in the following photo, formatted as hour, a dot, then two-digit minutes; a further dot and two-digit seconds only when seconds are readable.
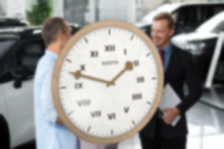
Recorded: 1.48
